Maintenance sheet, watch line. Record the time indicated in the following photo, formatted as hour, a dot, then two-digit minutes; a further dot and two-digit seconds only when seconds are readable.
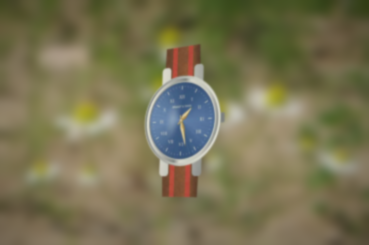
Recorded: 1.28
